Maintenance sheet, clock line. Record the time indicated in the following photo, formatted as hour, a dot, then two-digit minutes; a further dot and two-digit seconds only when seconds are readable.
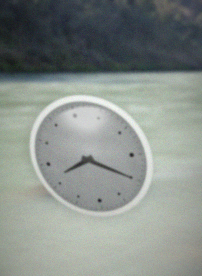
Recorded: 8.20
